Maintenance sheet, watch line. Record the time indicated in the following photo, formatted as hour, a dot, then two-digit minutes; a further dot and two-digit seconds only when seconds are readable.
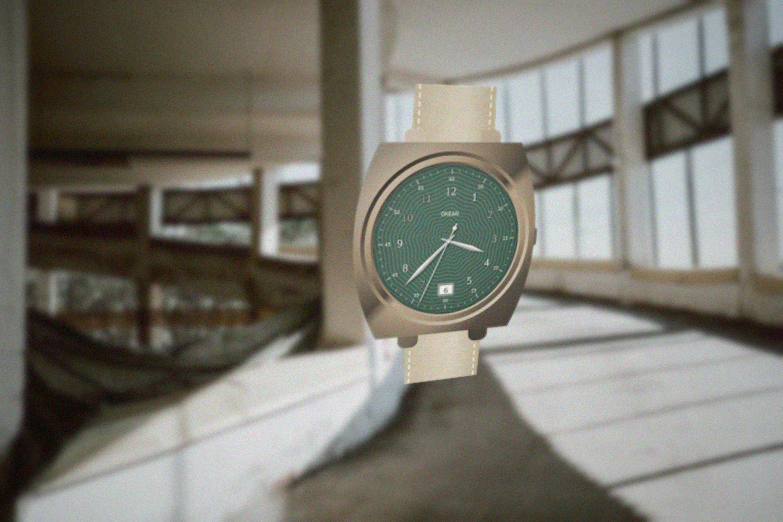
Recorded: 3.37.34
